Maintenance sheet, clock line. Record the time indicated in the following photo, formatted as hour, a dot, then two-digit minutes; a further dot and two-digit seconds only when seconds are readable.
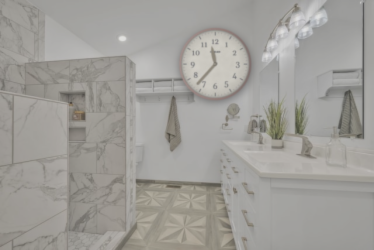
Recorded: 11.37
